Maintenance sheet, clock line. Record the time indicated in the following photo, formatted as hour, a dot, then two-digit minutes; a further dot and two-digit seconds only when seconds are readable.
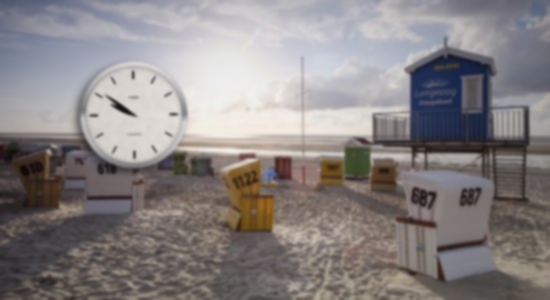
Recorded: 9.51
